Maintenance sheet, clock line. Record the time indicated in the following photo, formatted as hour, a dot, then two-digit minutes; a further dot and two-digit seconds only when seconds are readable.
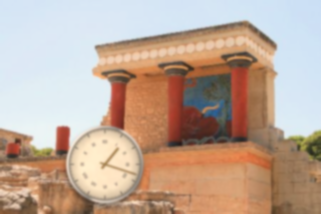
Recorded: 1.18
